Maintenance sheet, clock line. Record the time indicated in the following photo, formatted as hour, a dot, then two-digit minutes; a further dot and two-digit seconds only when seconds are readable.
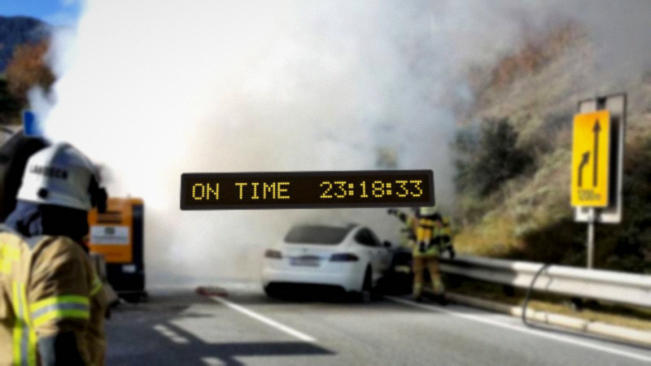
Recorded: 23.18.33
